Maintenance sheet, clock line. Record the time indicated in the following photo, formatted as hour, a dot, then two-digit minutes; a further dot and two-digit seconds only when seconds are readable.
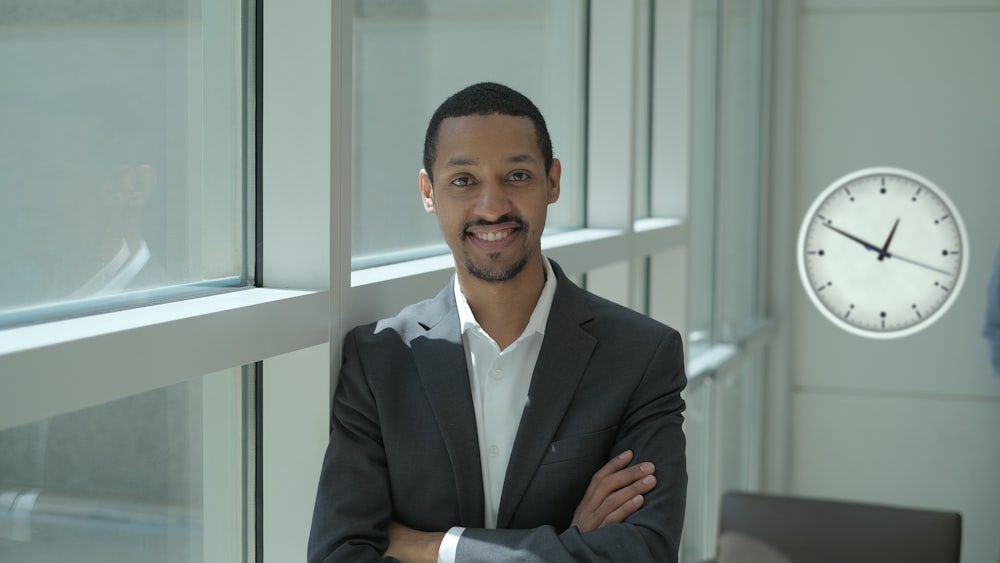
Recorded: 12.49.18
